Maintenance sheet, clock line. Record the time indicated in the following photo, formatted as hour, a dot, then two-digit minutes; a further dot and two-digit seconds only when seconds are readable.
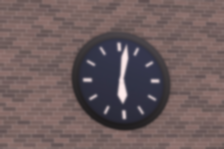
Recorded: 6.02
